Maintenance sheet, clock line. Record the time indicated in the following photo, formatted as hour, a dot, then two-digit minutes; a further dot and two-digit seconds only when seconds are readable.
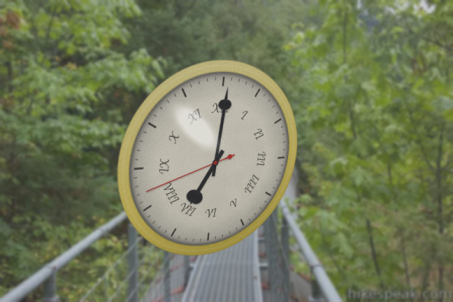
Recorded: 7.00.42
